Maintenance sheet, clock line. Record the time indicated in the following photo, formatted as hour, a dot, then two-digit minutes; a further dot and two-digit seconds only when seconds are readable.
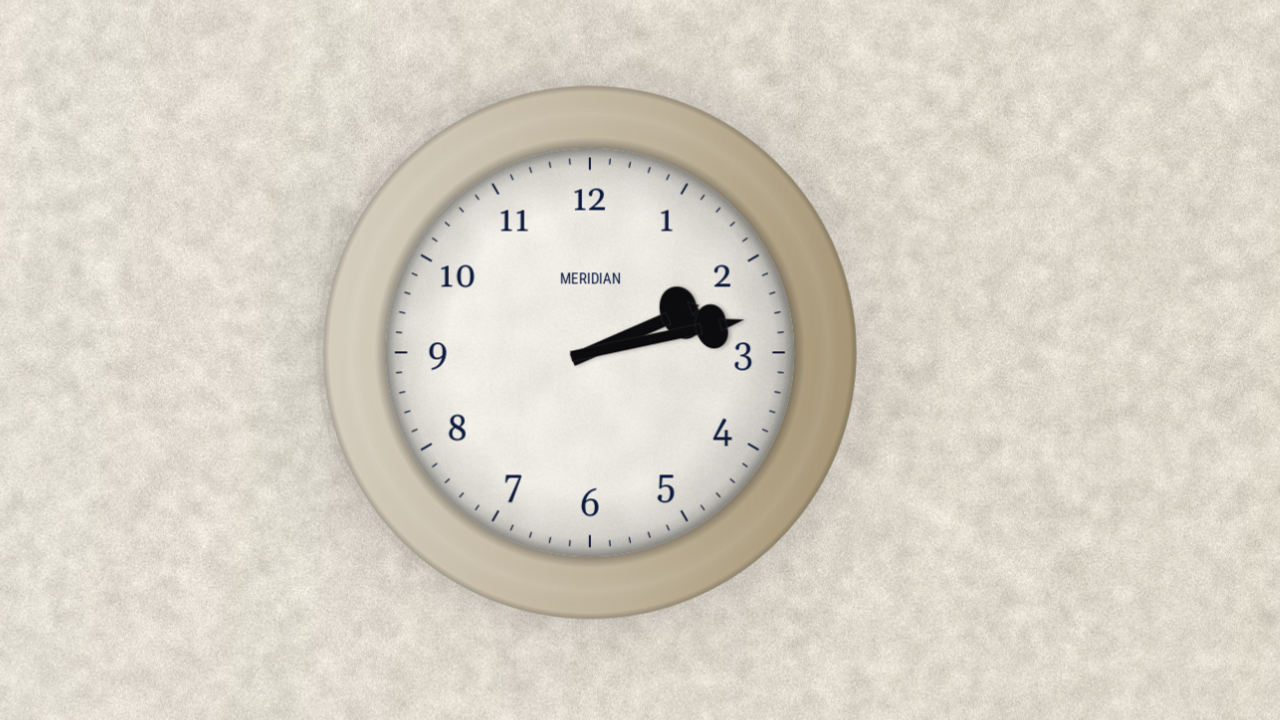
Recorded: 2.13
